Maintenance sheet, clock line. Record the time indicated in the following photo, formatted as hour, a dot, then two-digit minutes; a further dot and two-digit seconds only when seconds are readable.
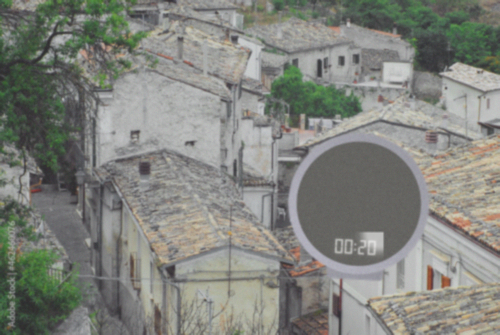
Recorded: 0.20
